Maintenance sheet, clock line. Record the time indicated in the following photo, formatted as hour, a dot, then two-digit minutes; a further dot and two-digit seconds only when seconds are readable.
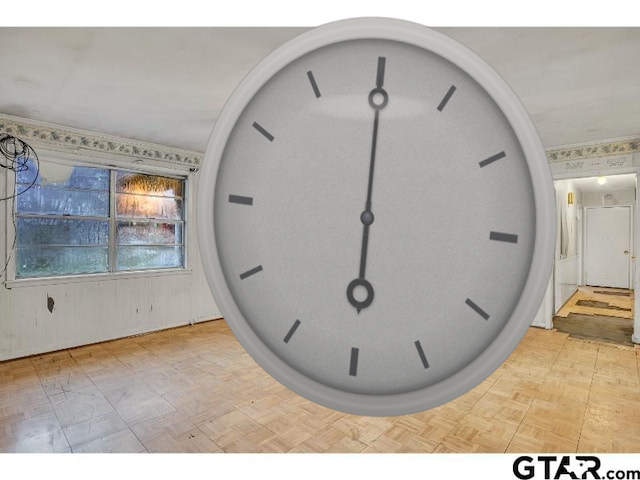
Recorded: 6.00
